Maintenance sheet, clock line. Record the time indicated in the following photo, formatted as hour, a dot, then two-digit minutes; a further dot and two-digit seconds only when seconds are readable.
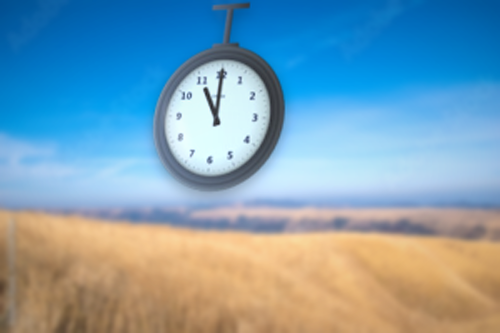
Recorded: 11.00
